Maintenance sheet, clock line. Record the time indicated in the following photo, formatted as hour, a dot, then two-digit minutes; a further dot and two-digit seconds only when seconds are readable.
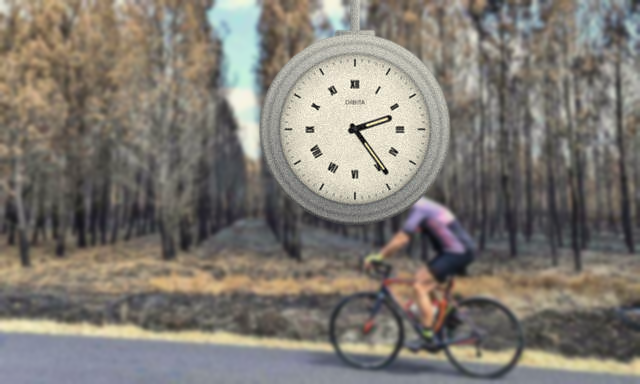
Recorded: 2.24
